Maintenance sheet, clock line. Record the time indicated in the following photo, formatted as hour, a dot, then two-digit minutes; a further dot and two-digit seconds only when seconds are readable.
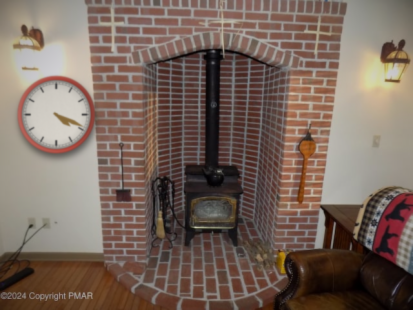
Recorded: 4.19
